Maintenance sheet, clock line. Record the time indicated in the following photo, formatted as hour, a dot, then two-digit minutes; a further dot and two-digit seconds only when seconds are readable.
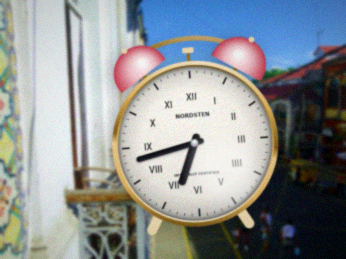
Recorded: 6.43
